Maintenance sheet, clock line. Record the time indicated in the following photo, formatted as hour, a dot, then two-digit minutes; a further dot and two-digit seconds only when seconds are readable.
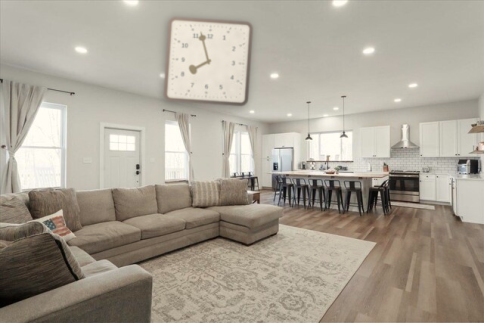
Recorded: 7.57
